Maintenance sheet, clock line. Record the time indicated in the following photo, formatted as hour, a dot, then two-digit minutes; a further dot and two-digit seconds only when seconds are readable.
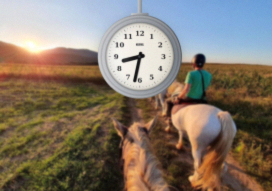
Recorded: 8.32
